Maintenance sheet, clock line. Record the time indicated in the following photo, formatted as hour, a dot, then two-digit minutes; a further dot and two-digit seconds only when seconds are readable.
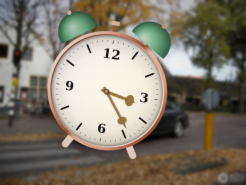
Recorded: 3.24
